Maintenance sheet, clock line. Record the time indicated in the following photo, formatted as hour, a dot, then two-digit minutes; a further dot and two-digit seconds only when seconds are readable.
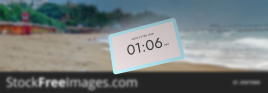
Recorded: 1.06
